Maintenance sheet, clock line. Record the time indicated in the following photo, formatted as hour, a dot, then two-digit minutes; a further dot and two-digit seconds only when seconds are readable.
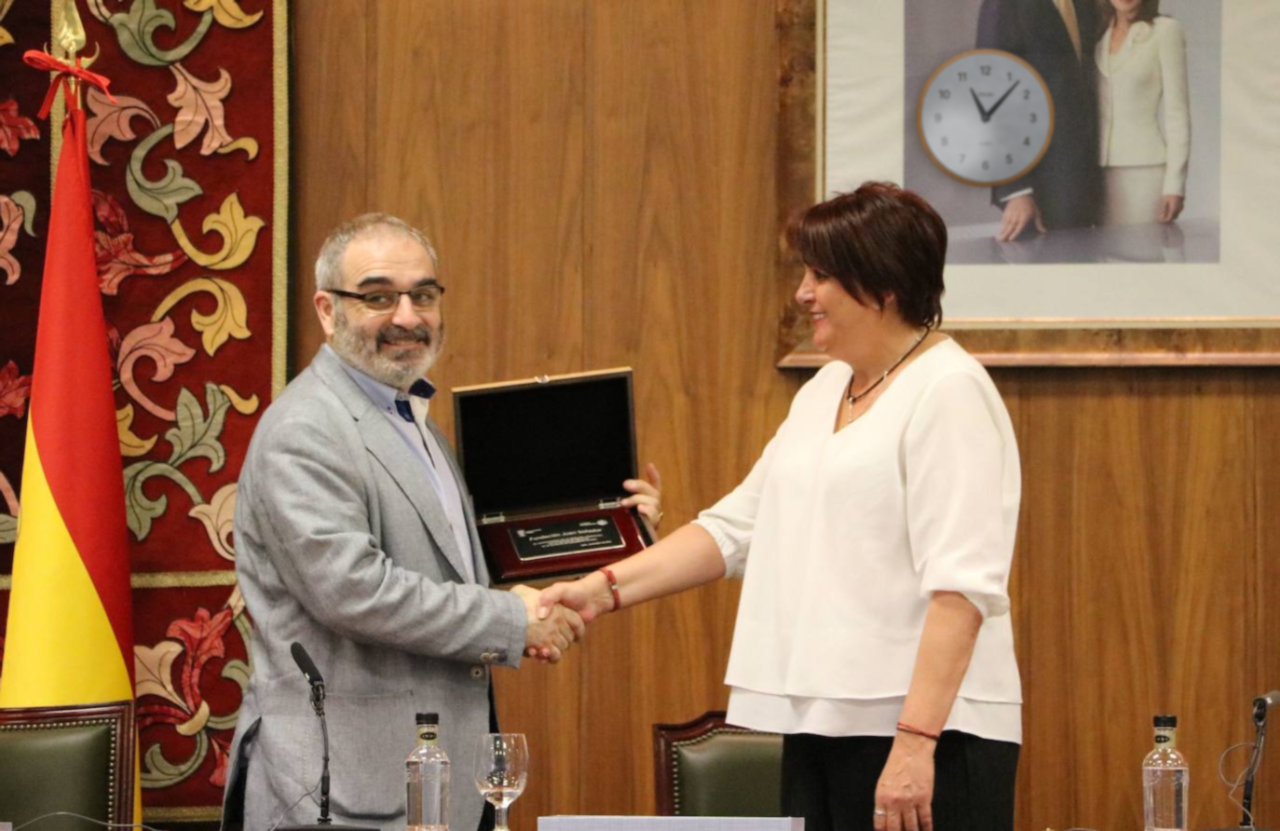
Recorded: 11.07
